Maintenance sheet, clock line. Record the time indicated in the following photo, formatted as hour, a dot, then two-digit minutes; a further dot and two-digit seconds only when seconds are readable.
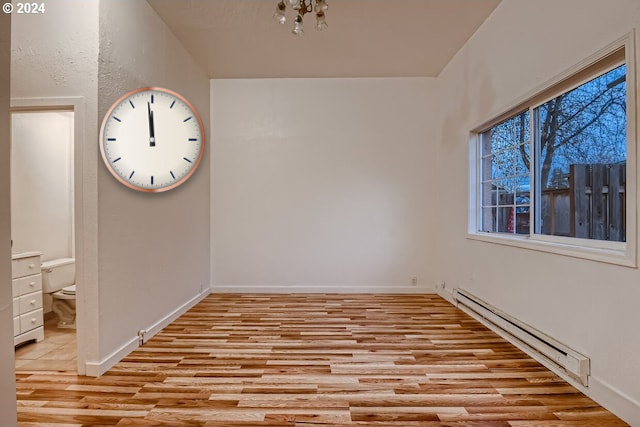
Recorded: 11.59
